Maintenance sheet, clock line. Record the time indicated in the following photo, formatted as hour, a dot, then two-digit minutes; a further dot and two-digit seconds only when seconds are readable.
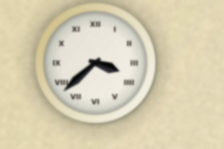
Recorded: 3.38
